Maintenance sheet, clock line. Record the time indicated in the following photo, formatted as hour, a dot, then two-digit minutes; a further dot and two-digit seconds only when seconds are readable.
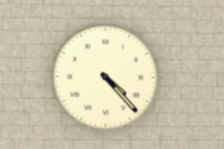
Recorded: 4.23
